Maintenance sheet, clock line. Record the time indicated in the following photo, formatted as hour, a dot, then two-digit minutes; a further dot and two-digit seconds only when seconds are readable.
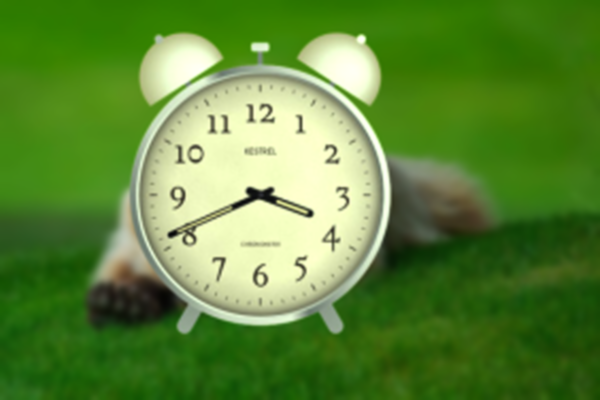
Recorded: 3.41
